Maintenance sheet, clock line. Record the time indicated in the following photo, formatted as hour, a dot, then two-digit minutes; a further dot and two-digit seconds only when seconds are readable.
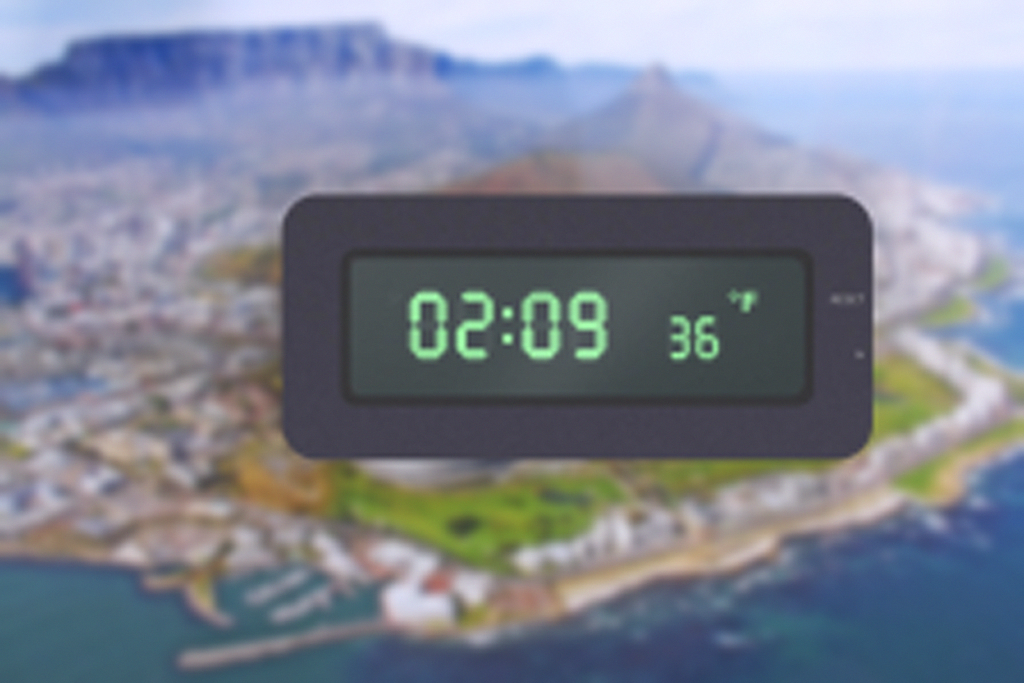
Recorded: 2.09
